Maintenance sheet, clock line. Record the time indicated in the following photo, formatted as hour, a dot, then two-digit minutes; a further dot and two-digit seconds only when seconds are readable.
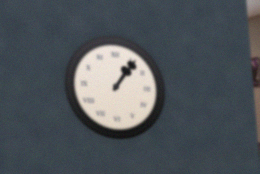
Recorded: 1.06
